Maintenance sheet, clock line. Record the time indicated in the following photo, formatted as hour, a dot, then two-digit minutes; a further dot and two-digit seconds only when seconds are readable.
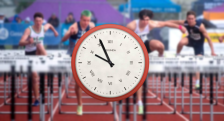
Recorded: 9.56
